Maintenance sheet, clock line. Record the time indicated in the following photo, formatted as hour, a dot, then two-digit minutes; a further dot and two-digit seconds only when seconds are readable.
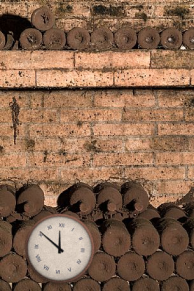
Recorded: 11.51
